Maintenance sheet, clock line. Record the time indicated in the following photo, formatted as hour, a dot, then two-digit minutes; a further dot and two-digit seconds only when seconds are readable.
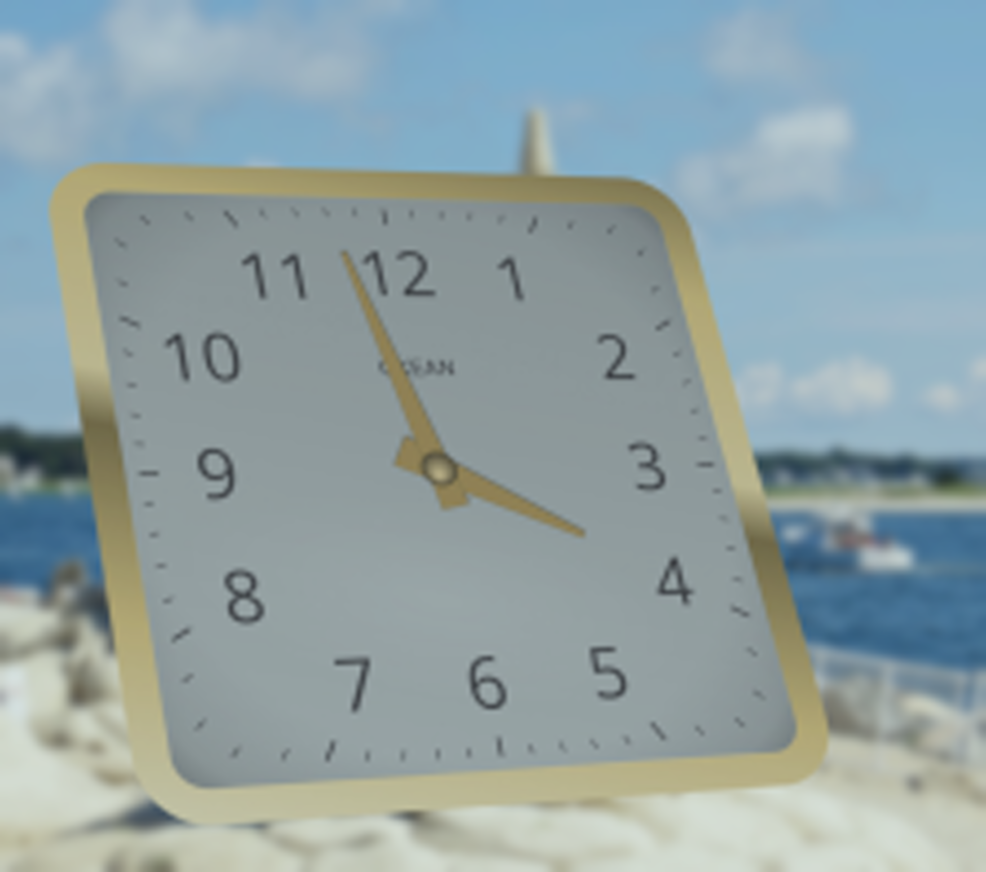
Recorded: 3.58
